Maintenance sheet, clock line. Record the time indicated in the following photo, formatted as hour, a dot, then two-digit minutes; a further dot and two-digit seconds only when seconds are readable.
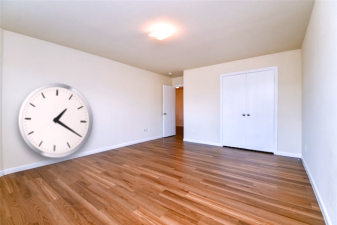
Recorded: 1.20
